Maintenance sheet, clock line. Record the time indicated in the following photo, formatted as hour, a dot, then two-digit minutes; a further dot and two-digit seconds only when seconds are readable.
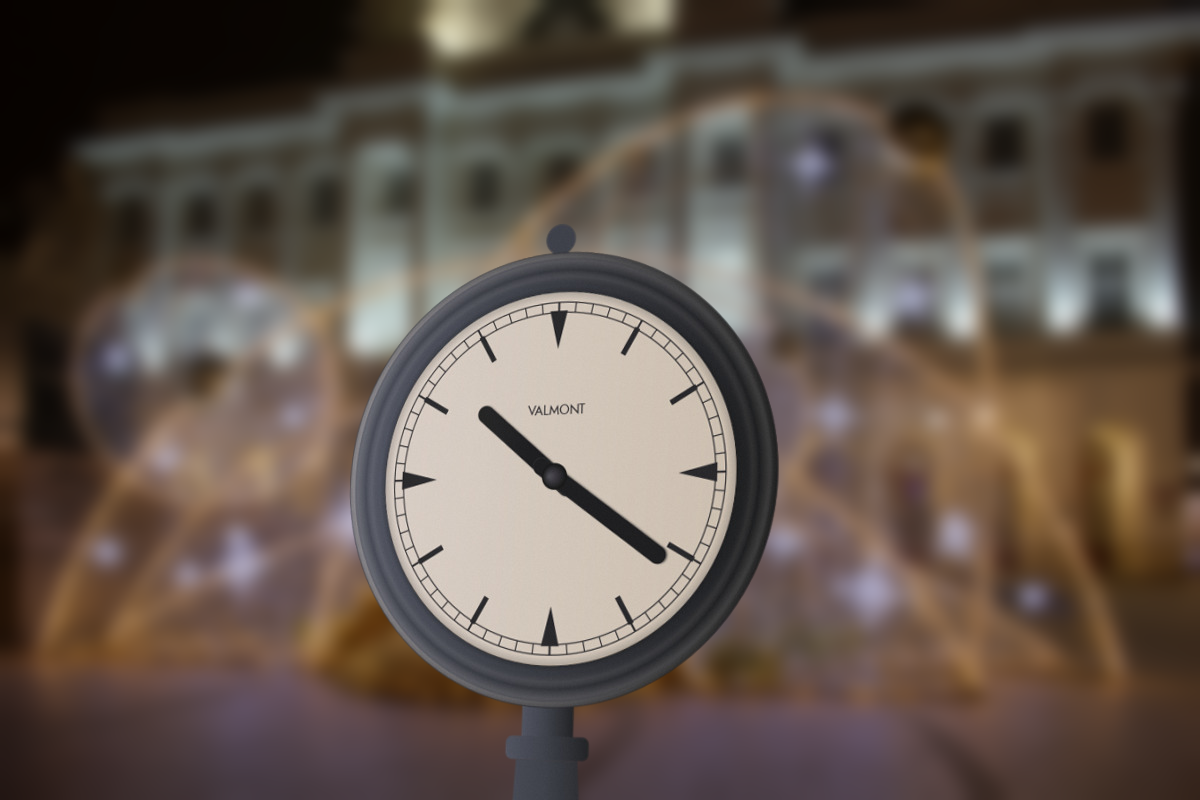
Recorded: 10.21
